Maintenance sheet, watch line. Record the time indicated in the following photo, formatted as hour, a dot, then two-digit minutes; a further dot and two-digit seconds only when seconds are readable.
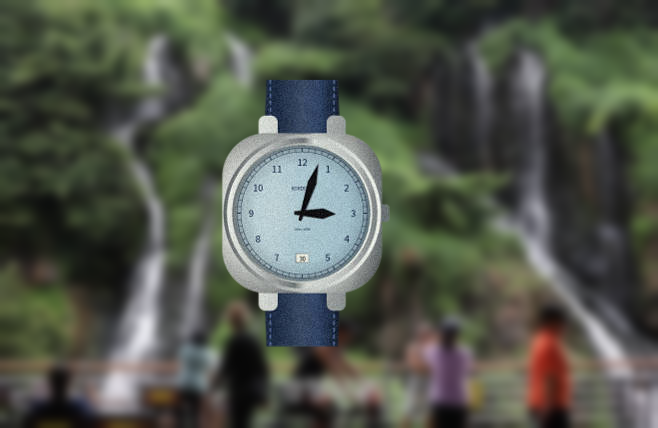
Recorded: 3.03
